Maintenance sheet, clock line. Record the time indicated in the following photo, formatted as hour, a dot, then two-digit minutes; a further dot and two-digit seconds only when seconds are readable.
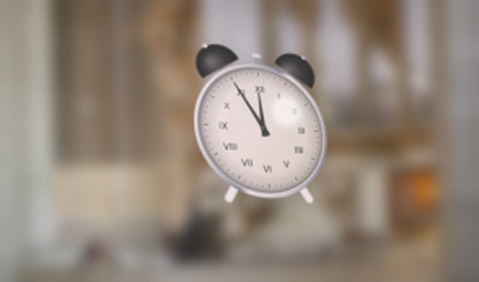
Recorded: 11.55
